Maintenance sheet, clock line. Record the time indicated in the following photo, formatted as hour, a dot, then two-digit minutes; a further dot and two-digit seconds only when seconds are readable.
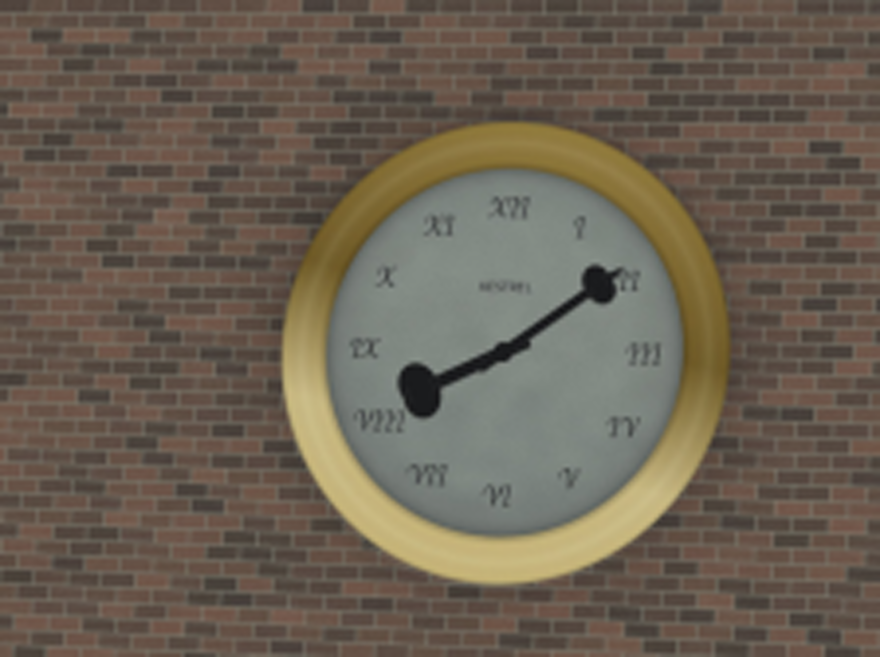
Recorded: 8.09
